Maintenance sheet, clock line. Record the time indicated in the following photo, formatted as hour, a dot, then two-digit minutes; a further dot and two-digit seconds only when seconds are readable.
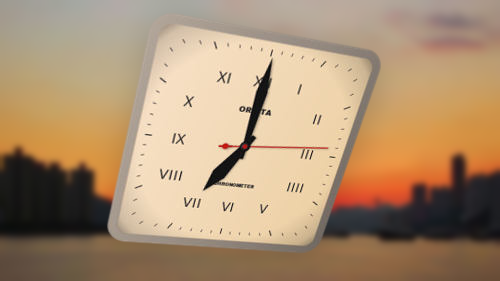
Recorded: 7.00.14
